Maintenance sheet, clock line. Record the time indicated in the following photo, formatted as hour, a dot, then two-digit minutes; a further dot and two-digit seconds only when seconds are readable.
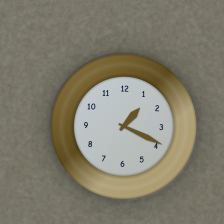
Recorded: 1.19
